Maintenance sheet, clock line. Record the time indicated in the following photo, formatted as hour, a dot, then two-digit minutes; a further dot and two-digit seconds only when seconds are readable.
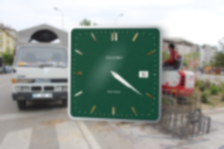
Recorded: 4.21
